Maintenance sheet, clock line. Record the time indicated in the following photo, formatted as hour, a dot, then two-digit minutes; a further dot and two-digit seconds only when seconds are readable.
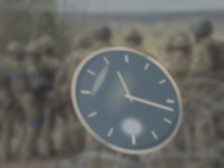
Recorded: 11.17
